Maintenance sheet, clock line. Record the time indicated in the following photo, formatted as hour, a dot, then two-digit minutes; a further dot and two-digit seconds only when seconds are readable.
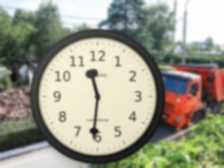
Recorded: 11.31
